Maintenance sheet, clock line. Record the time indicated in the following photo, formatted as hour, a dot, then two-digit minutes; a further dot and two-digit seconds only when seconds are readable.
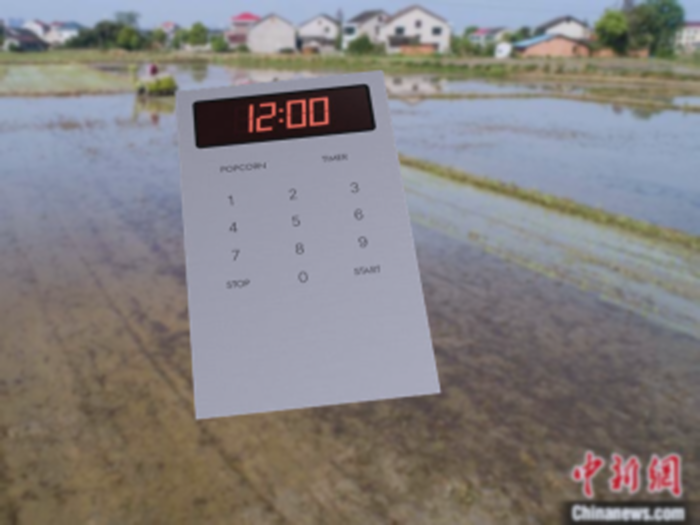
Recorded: 12.00
